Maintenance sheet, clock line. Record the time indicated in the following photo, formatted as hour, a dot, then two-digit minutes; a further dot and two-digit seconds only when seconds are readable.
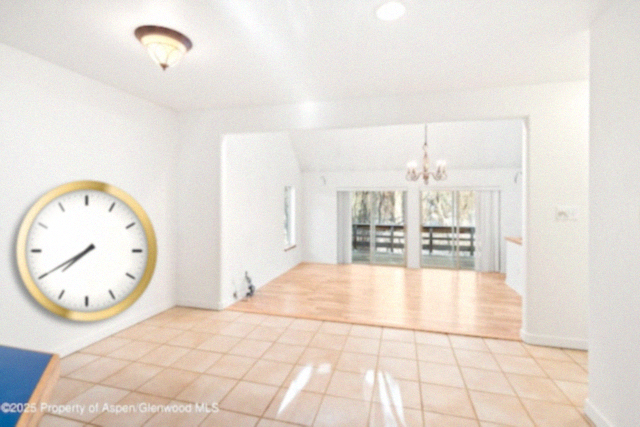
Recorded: 7.40
